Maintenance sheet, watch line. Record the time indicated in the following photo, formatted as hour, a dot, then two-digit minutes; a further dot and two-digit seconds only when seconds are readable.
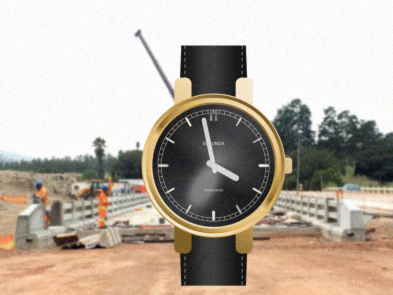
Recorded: 3.58
